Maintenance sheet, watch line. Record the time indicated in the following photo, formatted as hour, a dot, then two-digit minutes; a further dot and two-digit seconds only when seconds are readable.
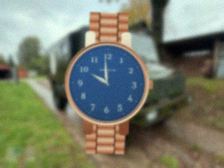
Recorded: 9.59
